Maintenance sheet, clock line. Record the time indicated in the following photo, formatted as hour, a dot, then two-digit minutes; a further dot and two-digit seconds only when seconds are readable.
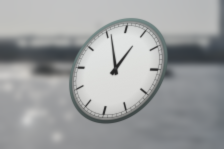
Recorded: 12.56
